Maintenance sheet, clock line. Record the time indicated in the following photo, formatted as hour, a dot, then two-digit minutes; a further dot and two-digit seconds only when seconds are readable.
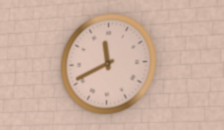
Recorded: 11.41
